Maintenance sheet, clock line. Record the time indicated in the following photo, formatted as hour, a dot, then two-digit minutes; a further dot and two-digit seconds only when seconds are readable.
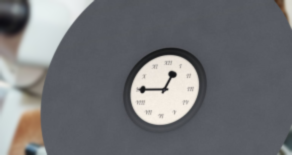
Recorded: 12.45
